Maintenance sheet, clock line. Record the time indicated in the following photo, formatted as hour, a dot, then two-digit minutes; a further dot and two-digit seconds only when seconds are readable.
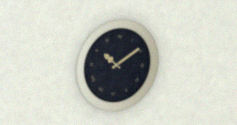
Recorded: 10.09
